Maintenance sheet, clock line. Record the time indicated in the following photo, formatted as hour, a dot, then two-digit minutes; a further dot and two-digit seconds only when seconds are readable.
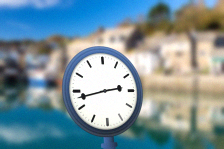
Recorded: 2.43
